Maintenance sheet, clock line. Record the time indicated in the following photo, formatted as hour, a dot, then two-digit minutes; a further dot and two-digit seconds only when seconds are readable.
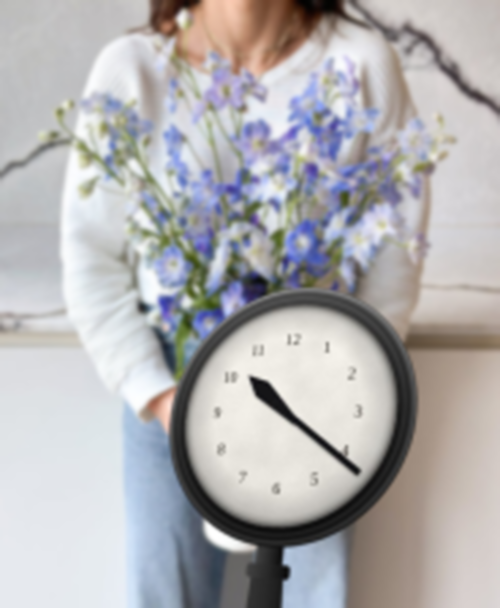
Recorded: 10.21
